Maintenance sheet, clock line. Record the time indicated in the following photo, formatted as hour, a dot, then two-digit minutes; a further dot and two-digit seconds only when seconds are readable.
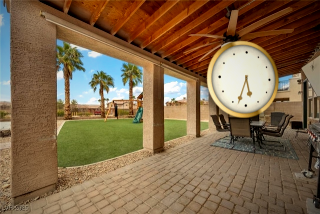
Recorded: 5.33
